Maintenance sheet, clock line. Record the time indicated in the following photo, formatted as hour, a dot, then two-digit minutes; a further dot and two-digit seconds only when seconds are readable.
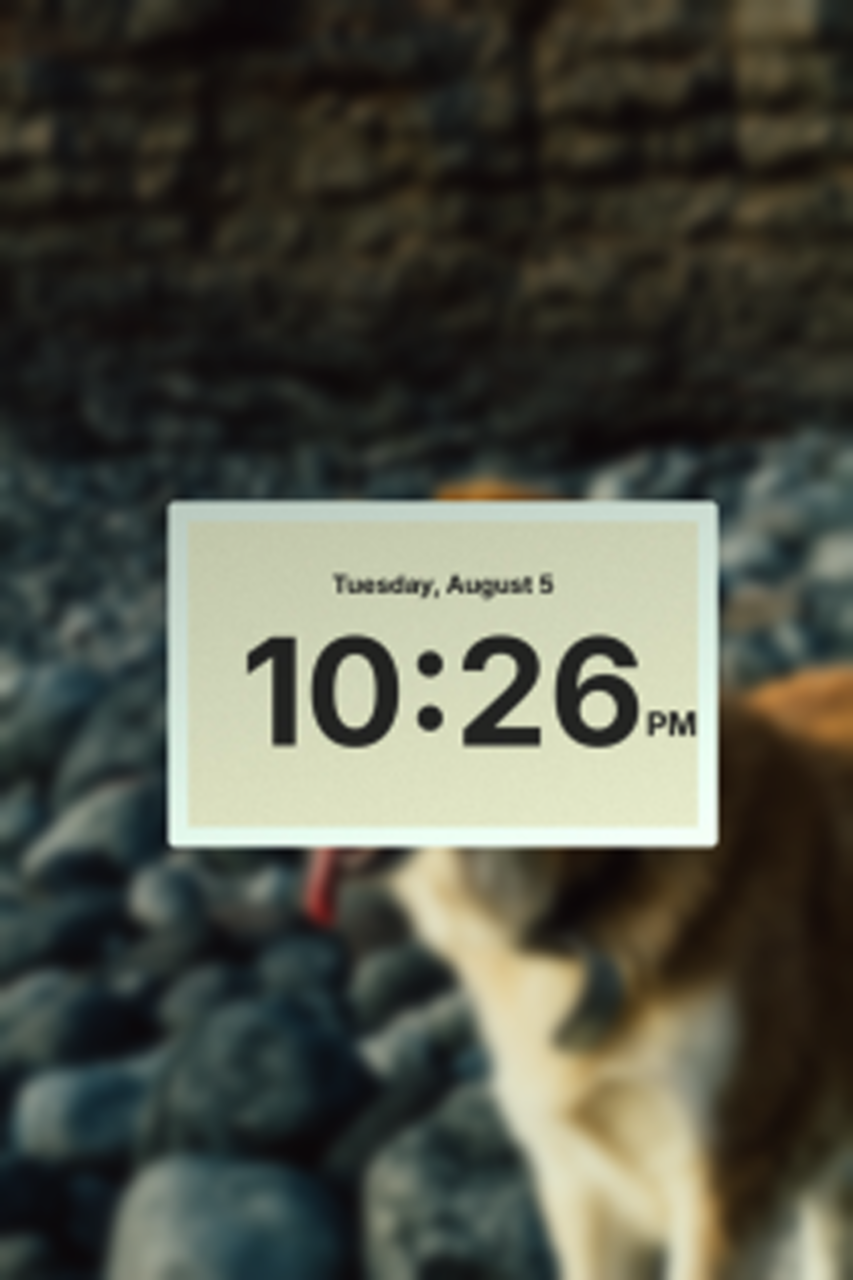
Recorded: 10.26
